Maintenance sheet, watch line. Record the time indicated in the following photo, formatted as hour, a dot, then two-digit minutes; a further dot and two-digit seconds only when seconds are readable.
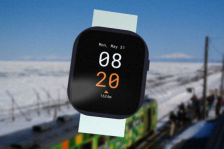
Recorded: 8.20
